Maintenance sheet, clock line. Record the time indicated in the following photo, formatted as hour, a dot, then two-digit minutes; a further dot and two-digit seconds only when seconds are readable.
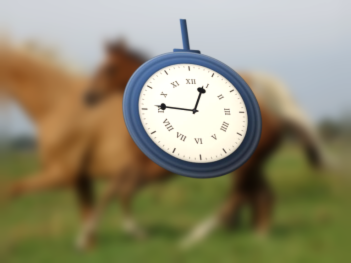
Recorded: 12.46
